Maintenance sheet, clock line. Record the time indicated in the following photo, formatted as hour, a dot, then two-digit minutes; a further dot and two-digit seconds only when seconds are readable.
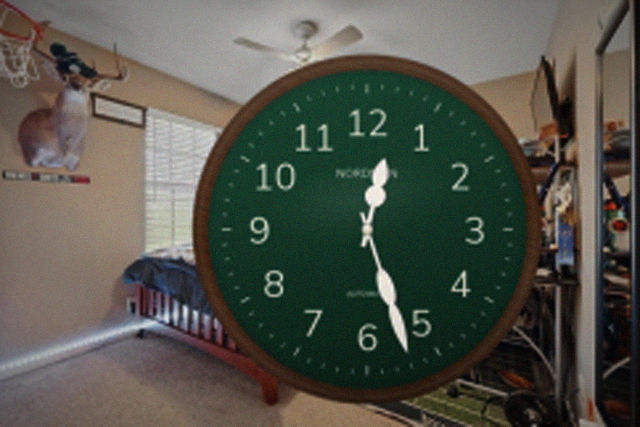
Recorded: 12.27
